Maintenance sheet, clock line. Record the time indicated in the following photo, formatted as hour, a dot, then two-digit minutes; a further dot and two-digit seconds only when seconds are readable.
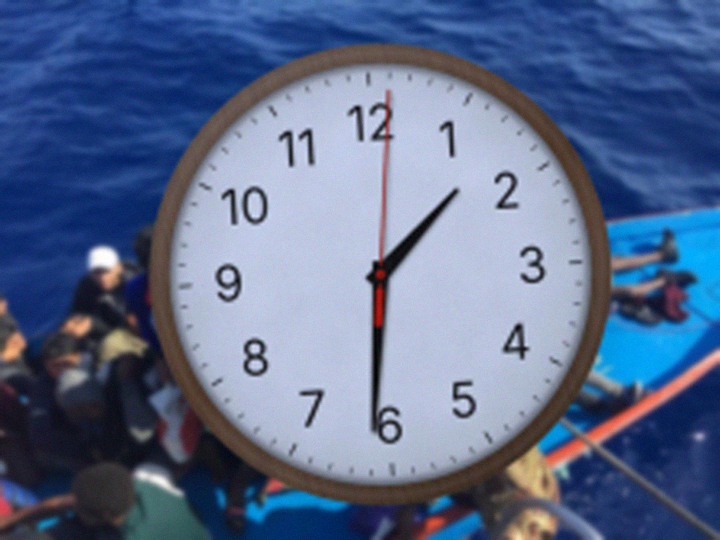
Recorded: 1.31.01
